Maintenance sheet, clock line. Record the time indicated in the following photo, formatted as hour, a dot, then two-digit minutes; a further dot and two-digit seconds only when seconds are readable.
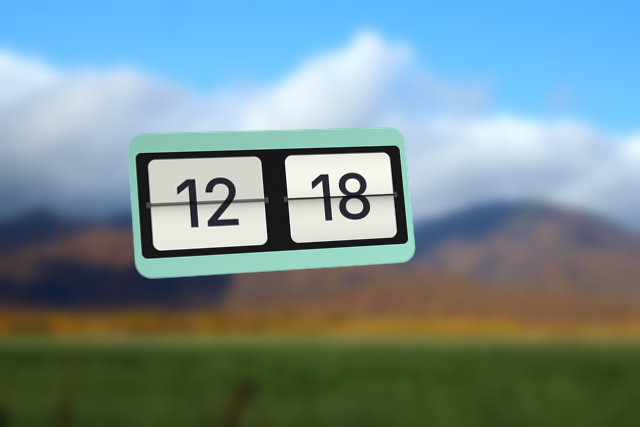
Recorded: 12.18
